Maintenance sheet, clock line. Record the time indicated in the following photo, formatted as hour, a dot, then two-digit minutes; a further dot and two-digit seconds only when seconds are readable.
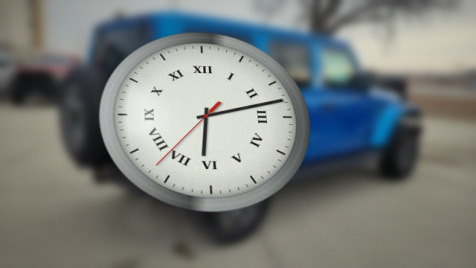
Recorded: 6.12.37
